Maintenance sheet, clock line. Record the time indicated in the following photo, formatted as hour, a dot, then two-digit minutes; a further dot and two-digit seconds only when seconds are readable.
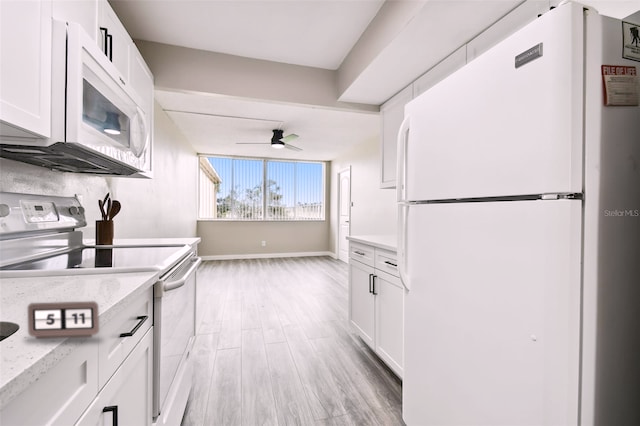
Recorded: 5.11
